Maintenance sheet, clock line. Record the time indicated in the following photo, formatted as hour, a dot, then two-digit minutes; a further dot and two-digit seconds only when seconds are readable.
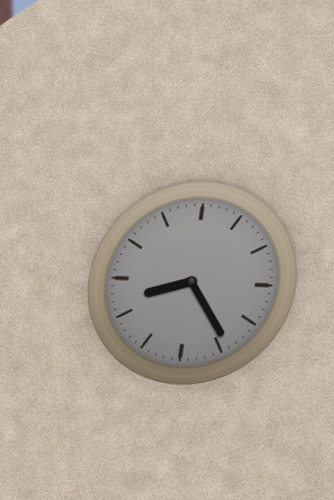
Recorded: 8.24
